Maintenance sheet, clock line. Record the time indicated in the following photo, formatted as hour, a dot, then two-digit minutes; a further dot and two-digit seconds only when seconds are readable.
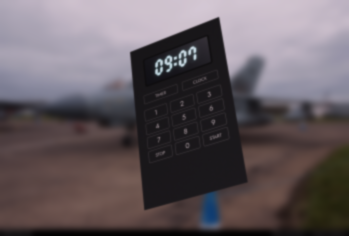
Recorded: 9.07
